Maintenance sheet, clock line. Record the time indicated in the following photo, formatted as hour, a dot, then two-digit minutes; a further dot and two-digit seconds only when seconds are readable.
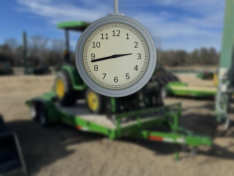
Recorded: 2.43
